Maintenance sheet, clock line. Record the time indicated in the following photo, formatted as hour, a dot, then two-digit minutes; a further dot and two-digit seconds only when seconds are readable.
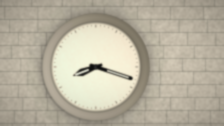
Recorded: 8.18
